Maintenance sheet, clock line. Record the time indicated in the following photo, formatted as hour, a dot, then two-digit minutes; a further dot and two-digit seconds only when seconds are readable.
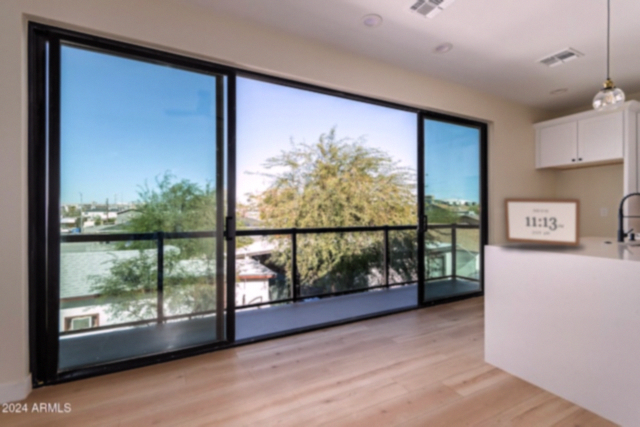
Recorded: 11.13
